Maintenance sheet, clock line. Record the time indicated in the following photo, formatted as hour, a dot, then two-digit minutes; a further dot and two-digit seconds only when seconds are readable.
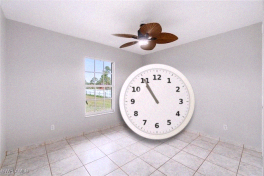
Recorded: 10.55
